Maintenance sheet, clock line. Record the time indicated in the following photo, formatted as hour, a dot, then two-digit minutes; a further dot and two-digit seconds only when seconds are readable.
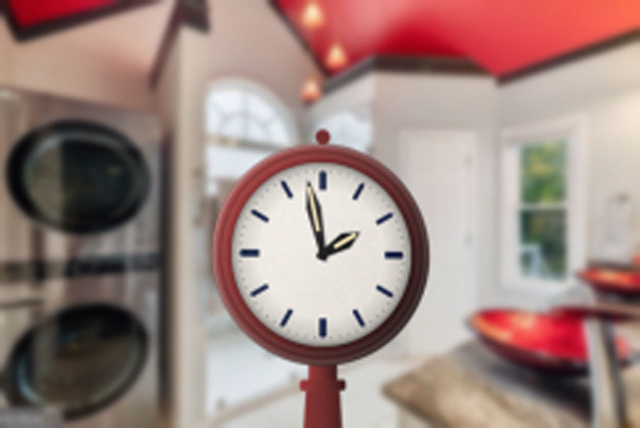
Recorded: 1.58
